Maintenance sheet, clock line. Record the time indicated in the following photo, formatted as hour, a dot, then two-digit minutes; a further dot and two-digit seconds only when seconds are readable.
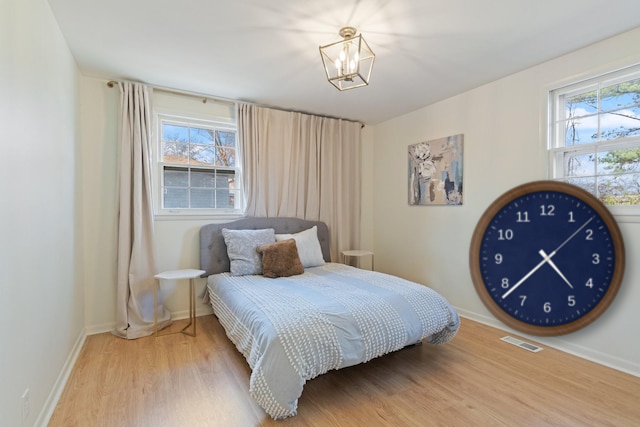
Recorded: 4.38.08
